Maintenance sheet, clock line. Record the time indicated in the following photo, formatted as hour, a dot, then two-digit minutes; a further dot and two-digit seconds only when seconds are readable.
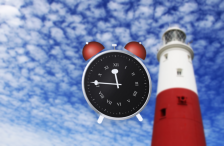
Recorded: 11.46
